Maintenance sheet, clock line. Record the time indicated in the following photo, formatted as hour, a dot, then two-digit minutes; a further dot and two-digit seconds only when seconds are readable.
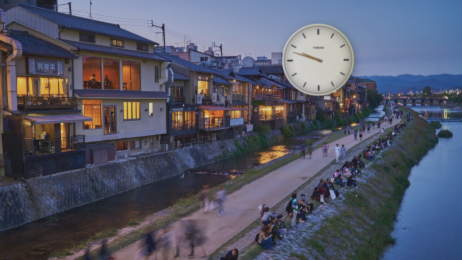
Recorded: 9.48
